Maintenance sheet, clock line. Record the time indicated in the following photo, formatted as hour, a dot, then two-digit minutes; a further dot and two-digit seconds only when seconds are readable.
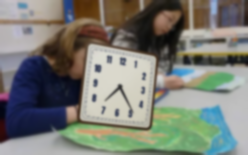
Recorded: 7.24
